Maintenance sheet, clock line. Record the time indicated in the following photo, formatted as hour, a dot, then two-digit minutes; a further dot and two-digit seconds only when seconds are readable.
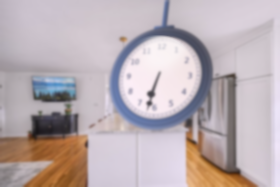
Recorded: 6.32
